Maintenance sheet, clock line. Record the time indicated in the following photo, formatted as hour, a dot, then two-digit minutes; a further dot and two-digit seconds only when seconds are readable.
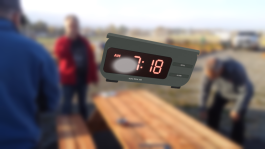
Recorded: 7.18
